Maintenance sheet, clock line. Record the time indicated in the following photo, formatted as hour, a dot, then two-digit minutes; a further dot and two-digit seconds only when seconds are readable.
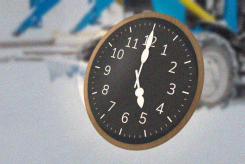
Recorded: 5.00
